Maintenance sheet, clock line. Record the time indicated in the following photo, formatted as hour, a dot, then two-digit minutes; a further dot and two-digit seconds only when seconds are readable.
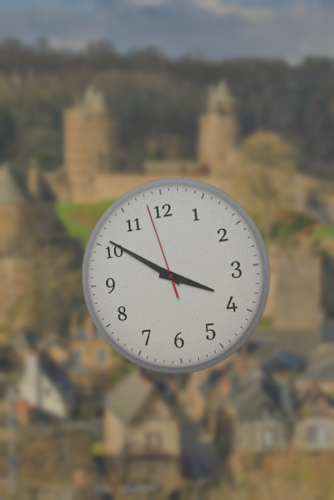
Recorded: 3.50.58
